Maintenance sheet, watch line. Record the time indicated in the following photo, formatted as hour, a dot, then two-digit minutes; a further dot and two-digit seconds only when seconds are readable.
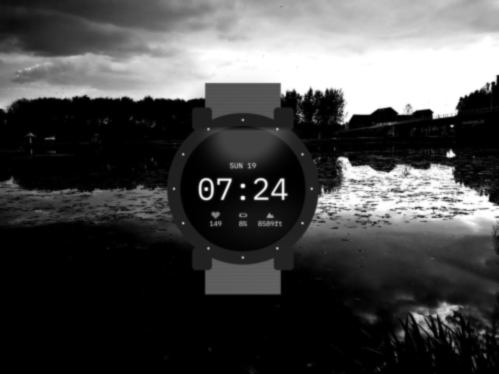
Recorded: 7.24
